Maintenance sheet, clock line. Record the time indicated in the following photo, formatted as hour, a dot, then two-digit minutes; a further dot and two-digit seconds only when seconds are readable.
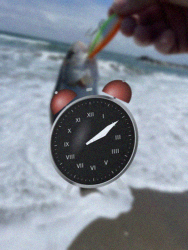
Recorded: 2.10
